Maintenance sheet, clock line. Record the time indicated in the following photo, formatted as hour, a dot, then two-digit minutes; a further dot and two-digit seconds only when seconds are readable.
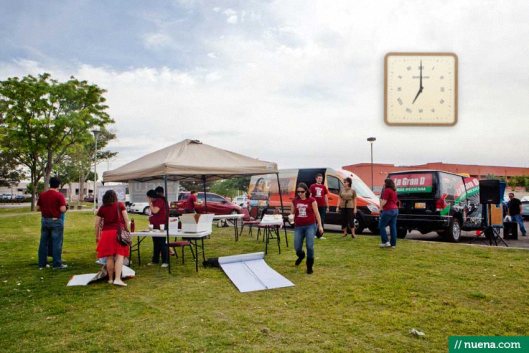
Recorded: 7.00
